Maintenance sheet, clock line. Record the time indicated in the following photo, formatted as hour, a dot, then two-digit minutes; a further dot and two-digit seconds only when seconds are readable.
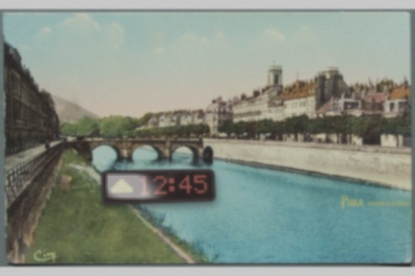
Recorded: 12.45
